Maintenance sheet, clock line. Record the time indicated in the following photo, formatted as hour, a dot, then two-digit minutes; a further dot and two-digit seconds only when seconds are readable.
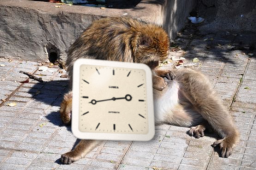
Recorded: 2.43
